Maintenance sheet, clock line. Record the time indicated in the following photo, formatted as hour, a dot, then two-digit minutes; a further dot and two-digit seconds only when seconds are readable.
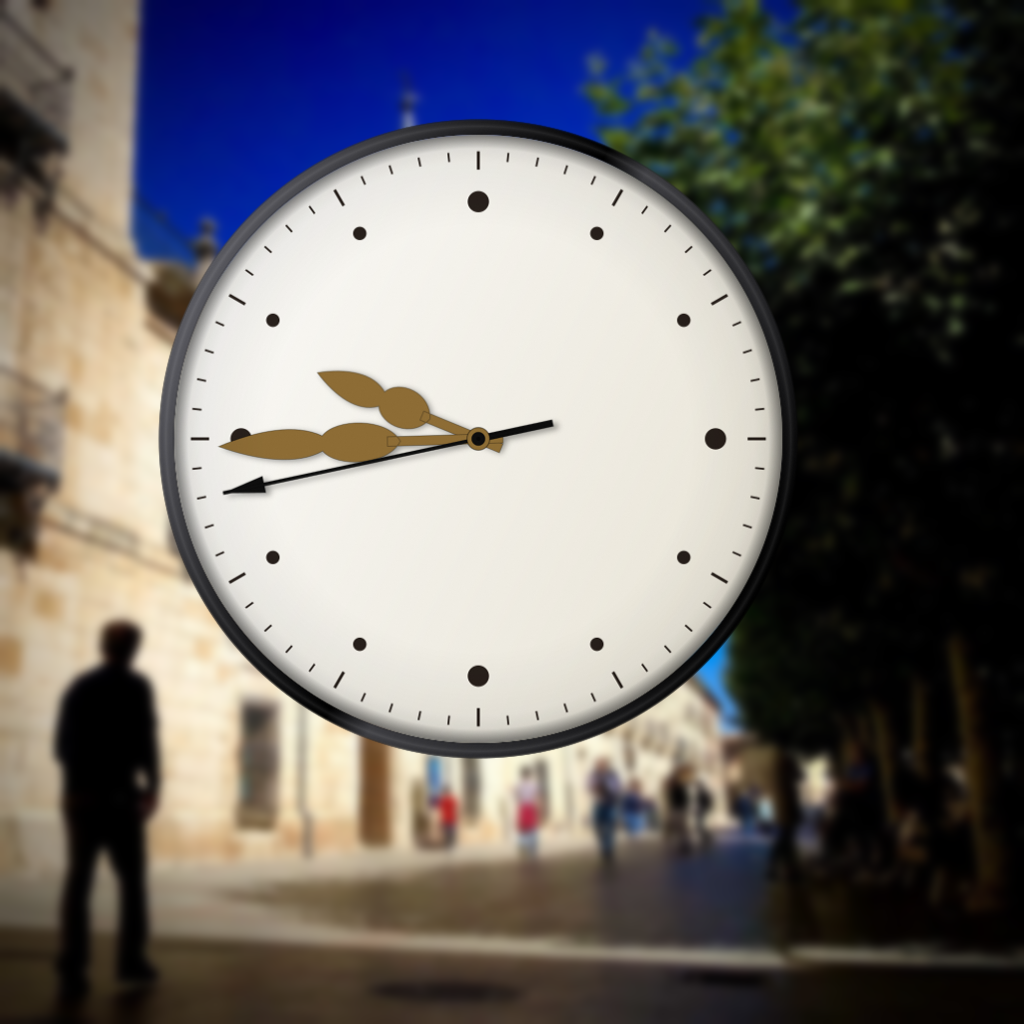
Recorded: 9.44.43
